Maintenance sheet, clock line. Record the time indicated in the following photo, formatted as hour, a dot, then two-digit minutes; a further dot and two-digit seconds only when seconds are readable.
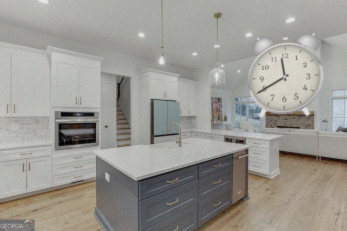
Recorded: 11.40
